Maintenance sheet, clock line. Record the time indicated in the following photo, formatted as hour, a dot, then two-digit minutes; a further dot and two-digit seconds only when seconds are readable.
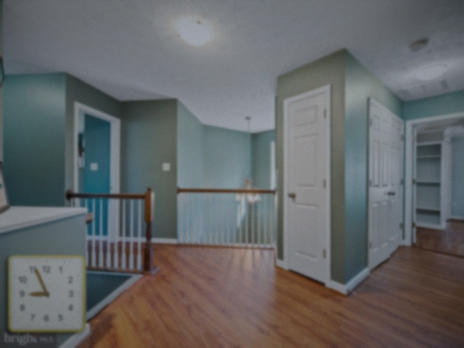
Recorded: 8.56
